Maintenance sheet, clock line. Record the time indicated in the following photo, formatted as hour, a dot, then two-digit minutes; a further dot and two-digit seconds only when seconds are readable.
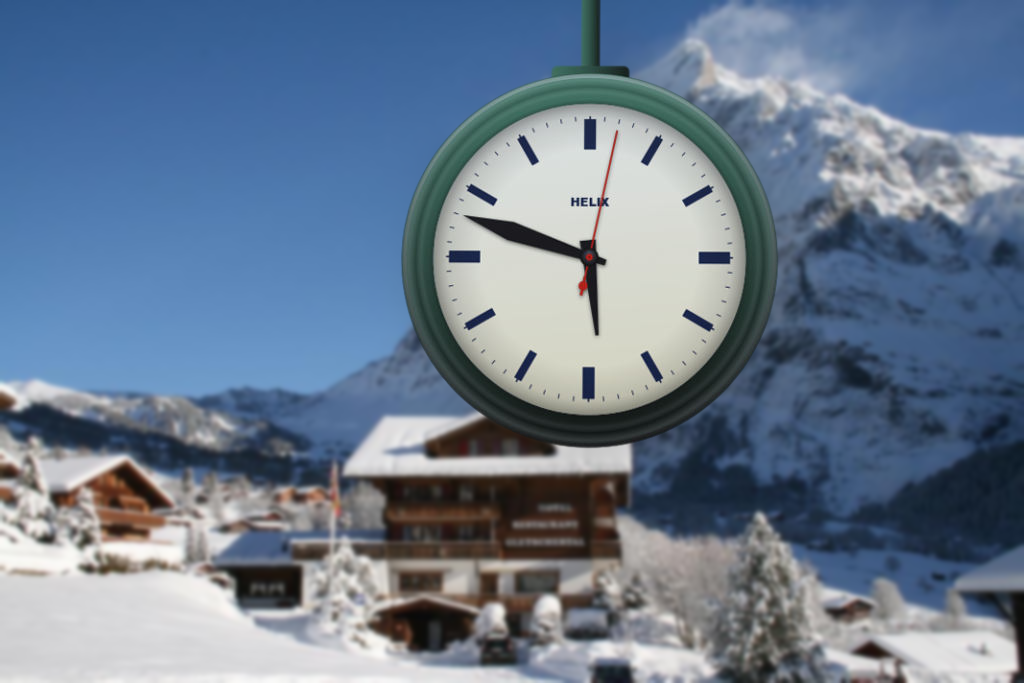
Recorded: 5.48.02
